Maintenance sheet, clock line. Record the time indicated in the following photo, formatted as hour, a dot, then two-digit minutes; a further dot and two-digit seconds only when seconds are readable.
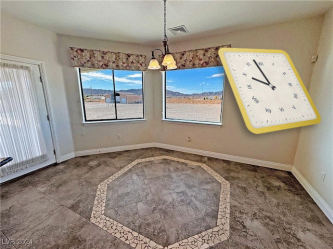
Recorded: 9.58
